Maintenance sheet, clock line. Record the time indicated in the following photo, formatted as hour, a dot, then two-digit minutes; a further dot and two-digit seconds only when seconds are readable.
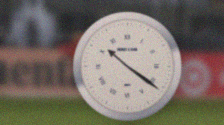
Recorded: 10.21
